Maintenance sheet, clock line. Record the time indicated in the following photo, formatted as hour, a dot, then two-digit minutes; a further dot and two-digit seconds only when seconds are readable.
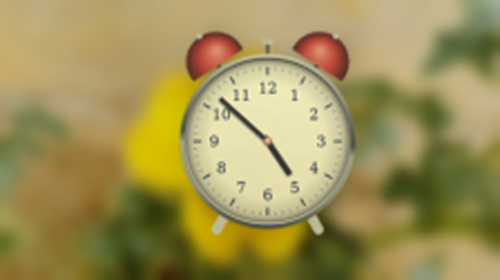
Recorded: 4.52
